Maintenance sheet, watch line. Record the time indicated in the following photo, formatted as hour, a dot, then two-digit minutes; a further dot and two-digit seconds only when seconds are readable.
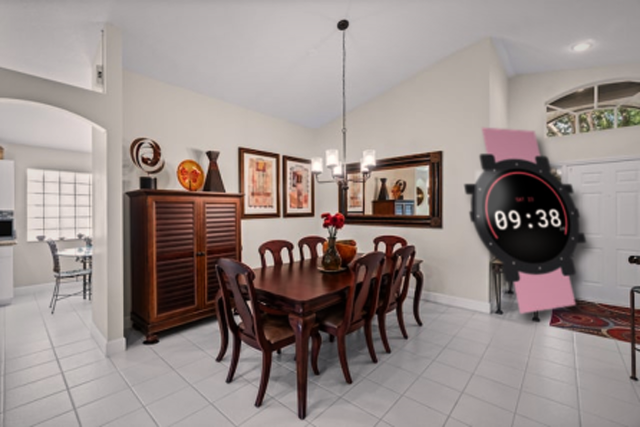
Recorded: 9.38
